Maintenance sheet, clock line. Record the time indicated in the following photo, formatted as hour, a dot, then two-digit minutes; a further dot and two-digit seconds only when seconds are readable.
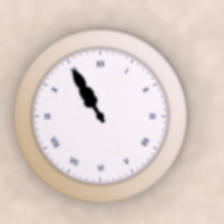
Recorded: 10.55
